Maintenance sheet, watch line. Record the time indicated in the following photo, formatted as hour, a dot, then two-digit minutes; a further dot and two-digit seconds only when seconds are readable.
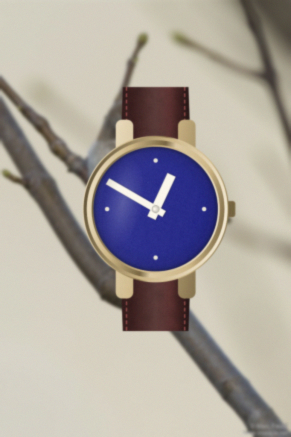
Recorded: 12.50
